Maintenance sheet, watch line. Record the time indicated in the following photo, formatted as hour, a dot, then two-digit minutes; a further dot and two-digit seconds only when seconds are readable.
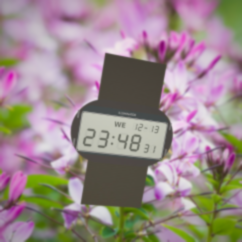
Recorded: 23.48
